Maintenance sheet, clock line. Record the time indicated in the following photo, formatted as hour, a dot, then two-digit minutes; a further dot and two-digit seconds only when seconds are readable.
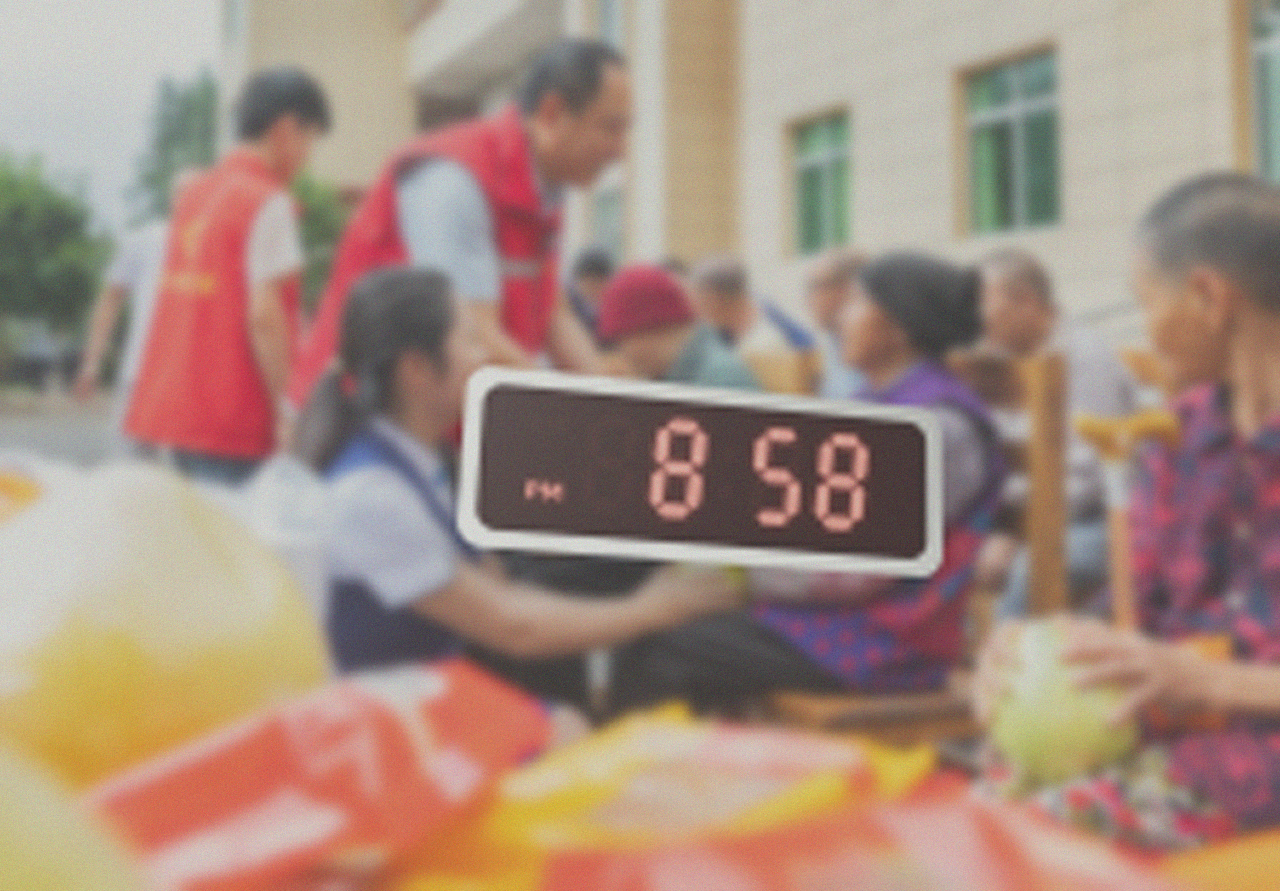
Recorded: 8.58
